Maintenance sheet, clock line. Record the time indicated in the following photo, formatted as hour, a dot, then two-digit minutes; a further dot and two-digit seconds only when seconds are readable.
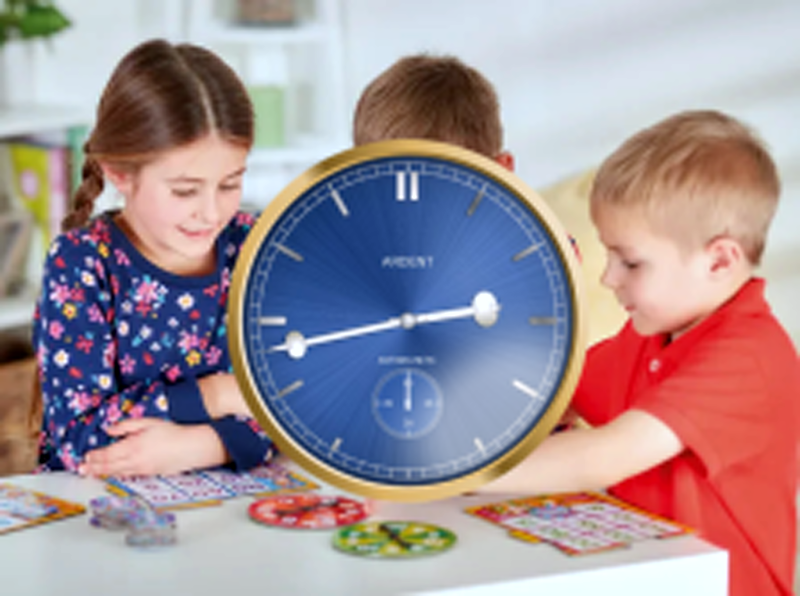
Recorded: 2.43
